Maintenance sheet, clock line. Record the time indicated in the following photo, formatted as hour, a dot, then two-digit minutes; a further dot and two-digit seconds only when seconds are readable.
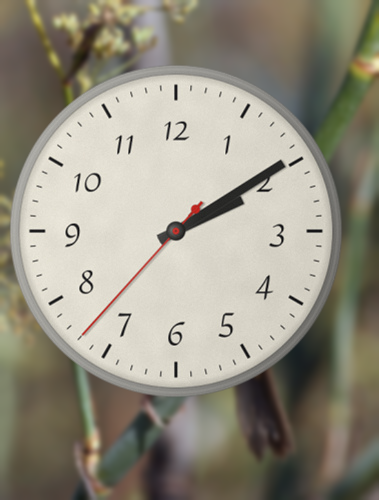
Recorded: 2.09.37
